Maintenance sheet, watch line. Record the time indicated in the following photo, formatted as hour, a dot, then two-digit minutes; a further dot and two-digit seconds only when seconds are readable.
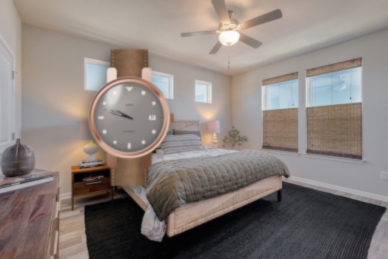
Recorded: 9.48
